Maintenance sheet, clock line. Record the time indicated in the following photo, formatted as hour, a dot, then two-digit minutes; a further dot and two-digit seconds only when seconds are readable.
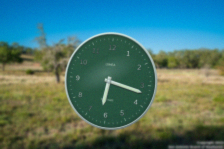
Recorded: 6.17
